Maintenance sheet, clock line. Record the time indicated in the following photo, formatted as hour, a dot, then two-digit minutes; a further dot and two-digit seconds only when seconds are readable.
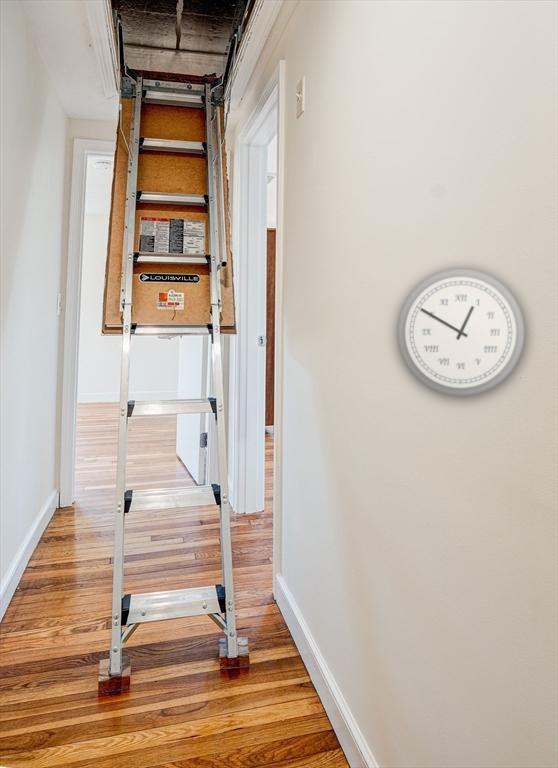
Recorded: 12.50
